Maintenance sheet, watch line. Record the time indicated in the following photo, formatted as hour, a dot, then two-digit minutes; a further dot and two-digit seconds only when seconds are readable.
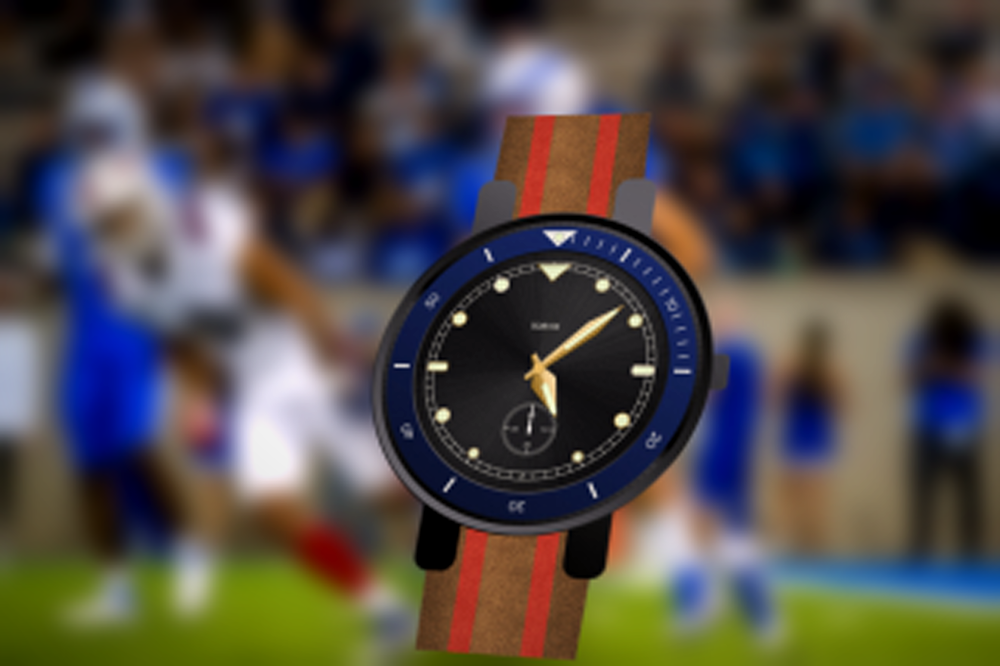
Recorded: 5.08
